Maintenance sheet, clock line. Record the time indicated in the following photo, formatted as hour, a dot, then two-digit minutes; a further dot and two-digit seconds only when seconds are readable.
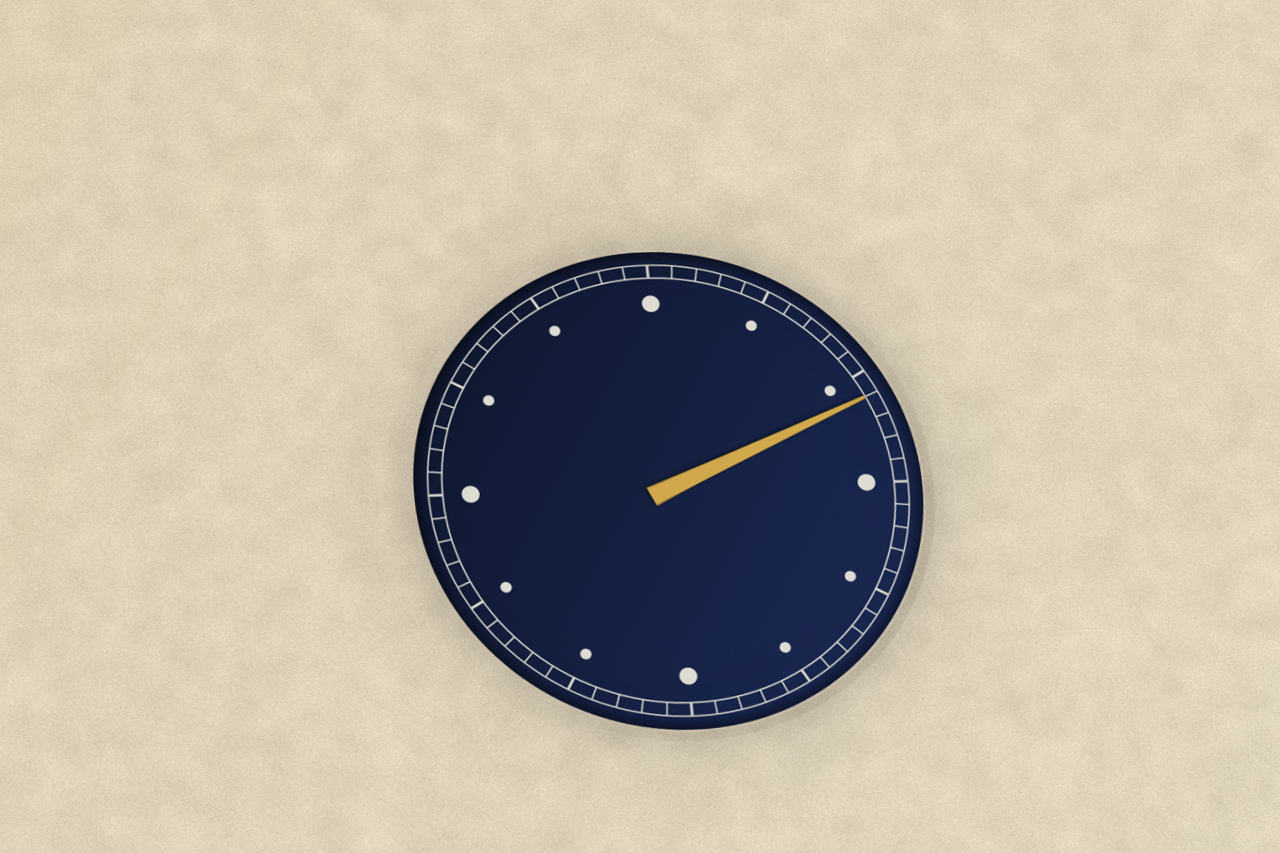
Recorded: 2.11
